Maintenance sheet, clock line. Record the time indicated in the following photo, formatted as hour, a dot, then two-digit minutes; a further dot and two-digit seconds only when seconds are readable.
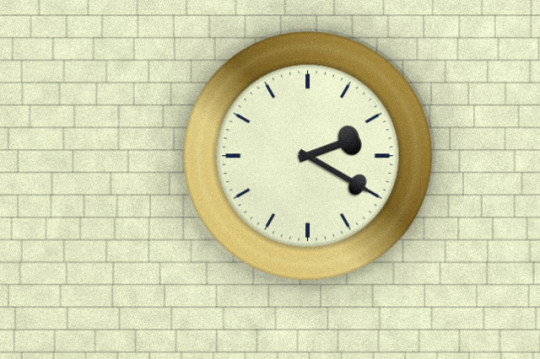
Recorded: 2.20
